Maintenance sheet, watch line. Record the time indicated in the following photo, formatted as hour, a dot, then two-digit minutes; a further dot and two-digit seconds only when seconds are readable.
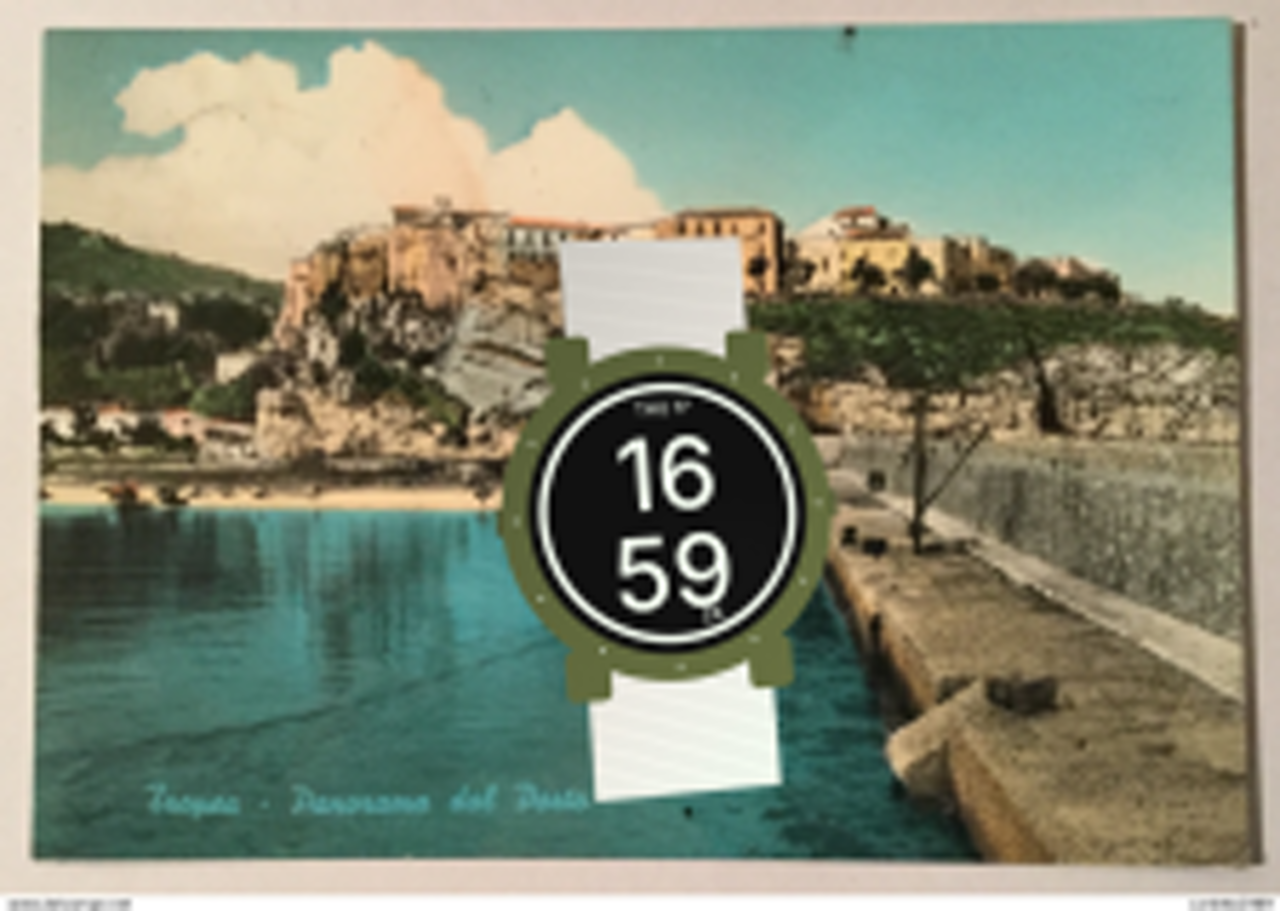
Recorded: 16.59
